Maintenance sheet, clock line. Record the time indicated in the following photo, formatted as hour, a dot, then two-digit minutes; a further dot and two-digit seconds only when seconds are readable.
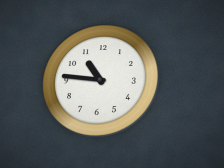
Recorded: 10.46
